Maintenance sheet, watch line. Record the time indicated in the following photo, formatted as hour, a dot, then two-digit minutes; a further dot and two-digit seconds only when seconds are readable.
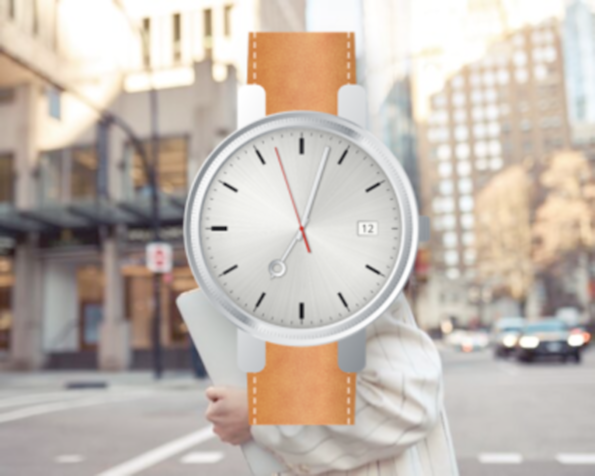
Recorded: 7.02.57
